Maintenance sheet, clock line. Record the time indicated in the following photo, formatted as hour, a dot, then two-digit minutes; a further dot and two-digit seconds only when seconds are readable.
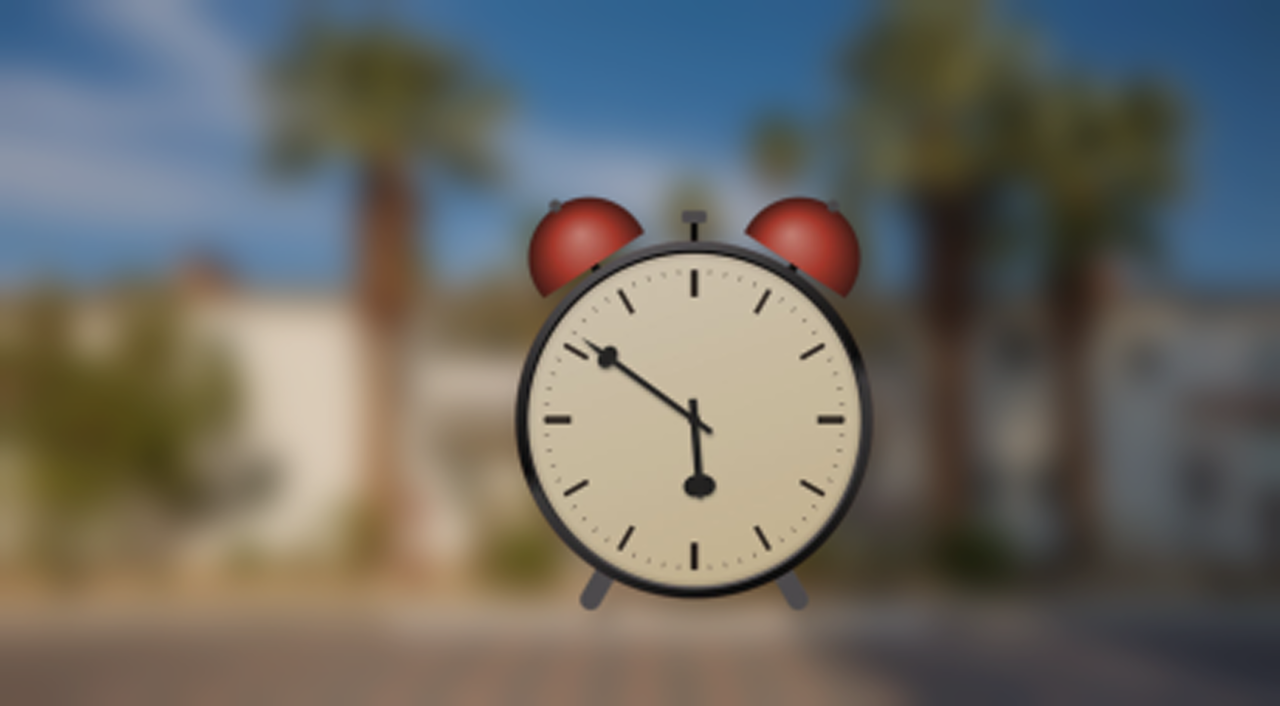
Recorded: 5.51
